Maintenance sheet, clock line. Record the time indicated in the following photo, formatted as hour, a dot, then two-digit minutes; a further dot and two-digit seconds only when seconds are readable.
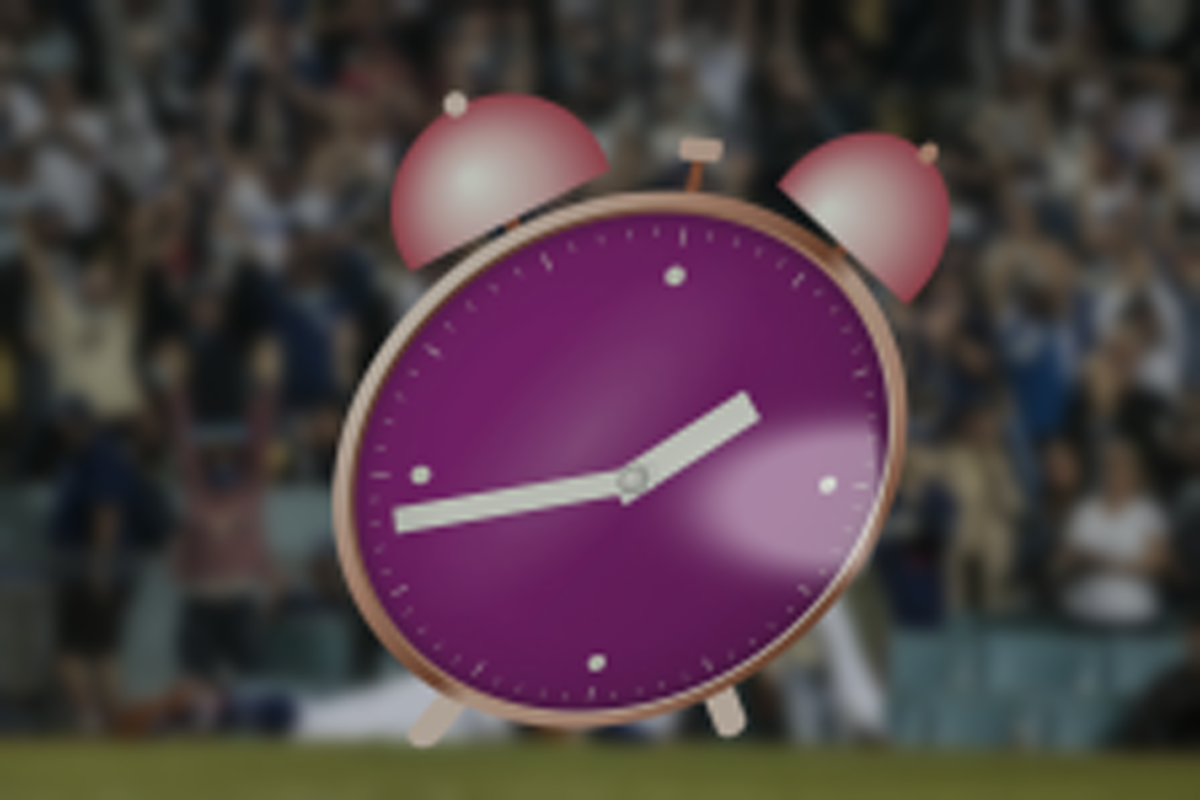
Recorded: 1.43
